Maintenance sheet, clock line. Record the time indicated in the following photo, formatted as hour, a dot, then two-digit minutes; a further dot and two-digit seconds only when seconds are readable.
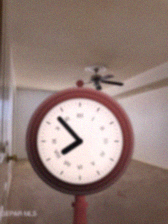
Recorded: 7.53
